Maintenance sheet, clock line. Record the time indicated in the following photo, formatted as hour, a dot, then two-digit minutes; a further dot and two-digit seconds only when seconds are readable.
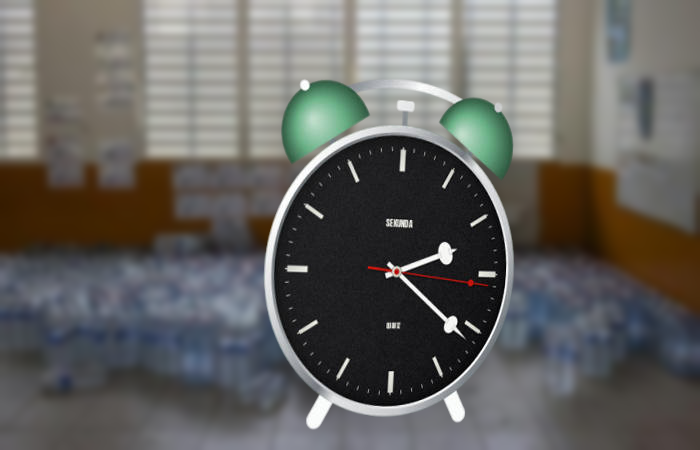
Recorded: 2.21.16
